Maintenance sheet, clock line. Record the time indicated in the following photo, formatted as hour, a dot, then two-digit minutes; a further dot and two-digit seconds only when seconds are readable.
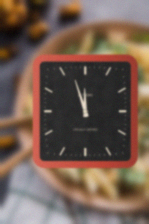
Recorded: 11.57
